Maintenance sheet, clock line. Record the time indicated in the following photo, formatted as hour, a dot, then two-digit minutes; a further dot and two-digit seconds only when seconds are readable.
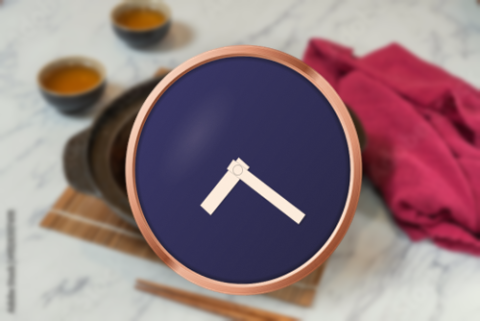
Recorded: 7.21
